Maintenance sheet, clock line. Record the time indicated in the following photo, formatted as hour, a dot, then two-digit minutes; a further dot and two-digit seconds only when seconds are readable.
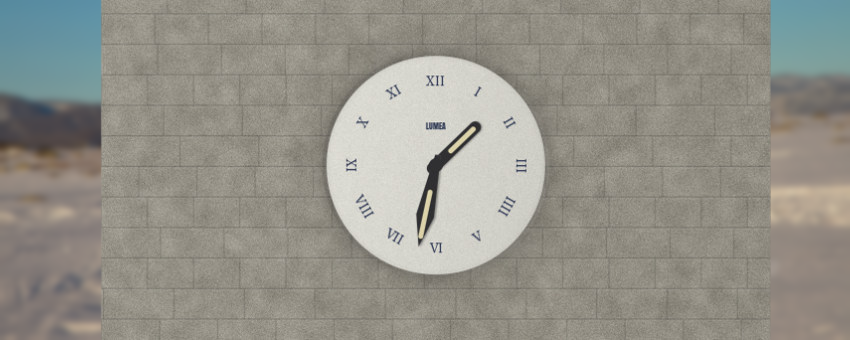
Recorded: 1.32
